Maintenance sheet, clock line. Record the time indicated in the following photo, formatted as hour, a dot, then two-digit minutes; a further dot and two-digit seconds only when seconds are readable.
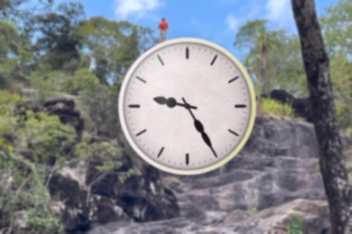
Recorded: 9.25
